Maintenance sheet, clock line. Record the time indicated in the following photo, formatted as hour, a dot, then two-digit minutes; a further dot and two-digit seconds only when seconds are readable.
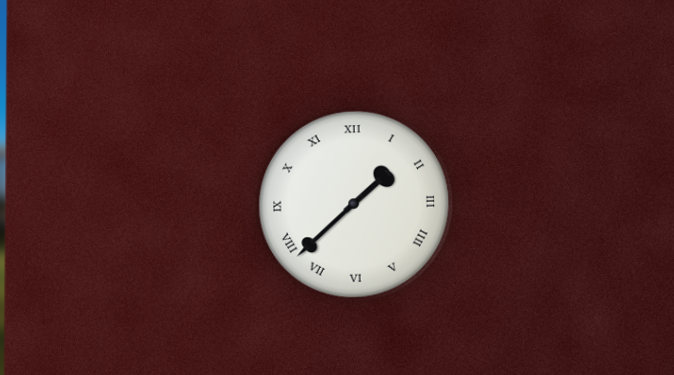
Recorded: 1.38
